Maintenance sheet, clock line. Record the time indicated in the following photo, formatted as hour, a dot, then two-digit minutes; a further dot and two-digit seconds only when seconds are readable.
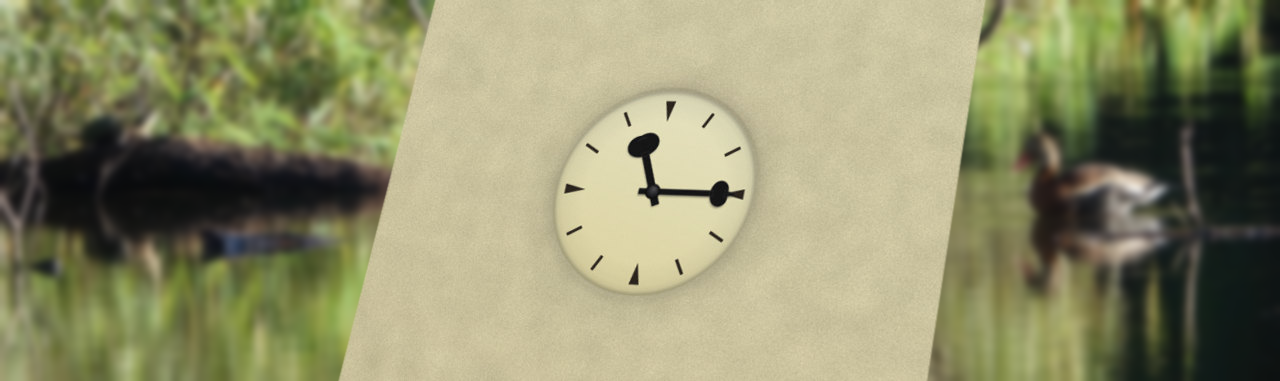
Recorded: 11.15
